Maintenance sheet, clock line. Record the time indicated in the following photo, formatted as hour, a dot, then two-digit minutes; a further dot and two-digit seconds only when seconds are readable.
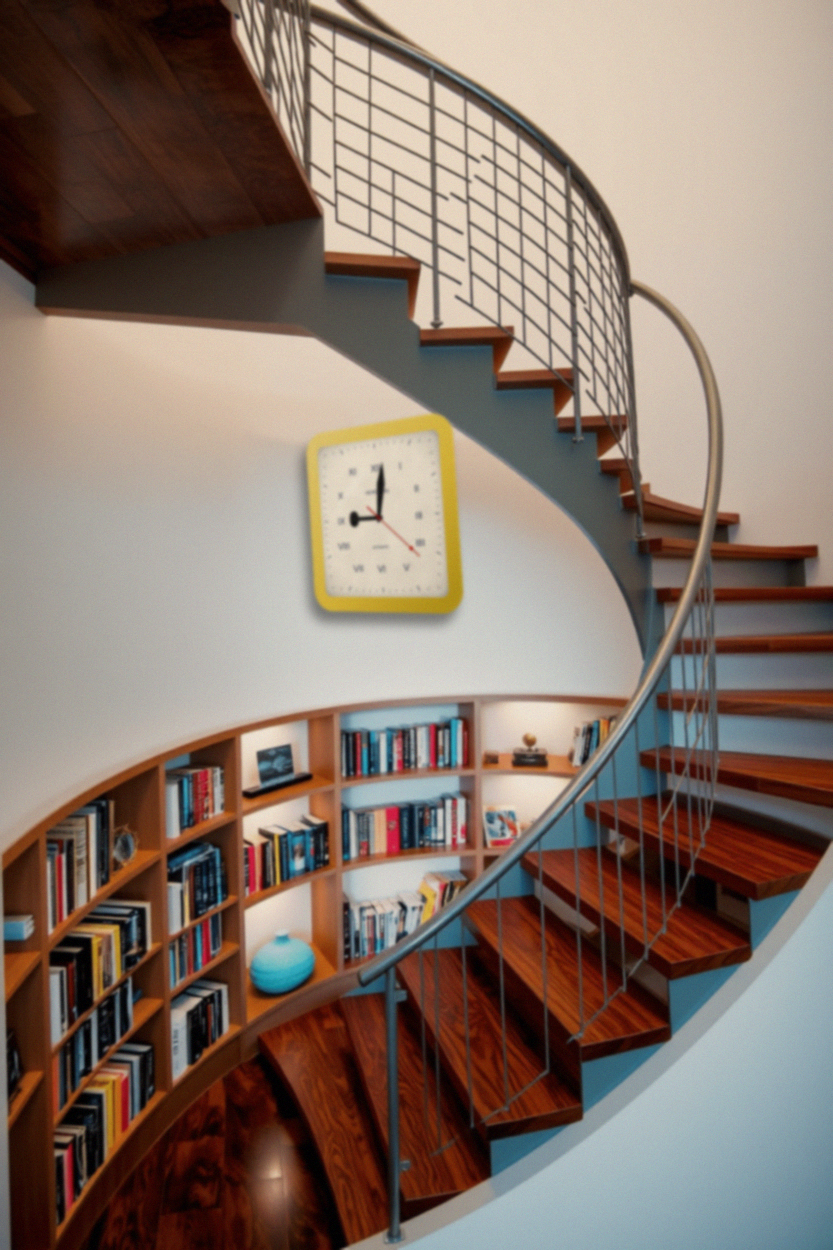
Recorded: 9.01.22
